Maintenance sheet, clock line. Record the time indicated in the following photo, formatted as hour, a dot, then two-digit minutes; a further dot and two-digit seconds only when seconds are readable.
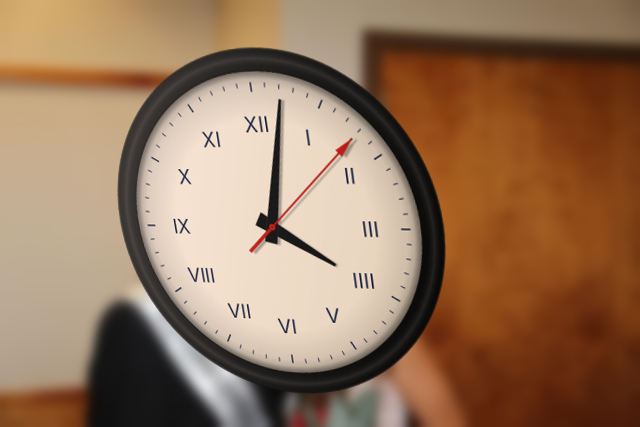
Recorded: 4.02.08
